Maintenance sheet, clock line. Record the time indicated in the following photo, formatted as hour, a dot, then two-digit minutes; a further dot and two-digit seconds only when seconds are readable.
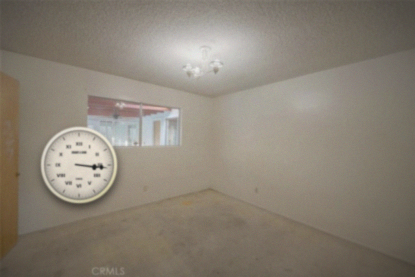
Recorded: 3.16
